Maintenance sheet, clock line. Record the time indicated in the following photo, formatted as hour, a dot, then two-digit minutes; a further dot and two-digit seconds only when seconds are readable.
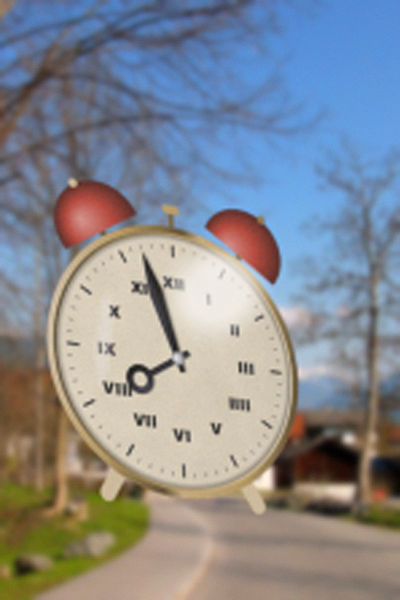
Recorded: 7.57
